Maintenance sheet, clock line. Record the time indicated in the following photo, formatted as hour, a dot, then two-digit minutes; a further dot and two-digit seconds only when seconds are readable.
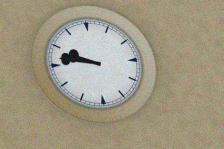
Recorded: 9.47
